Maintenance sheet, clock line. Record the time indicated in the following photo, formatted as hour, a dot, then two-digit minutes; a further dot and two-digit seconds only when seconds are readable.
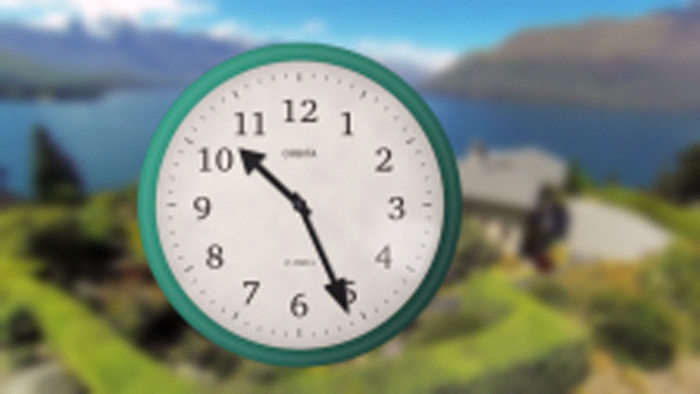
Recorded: 10.26
